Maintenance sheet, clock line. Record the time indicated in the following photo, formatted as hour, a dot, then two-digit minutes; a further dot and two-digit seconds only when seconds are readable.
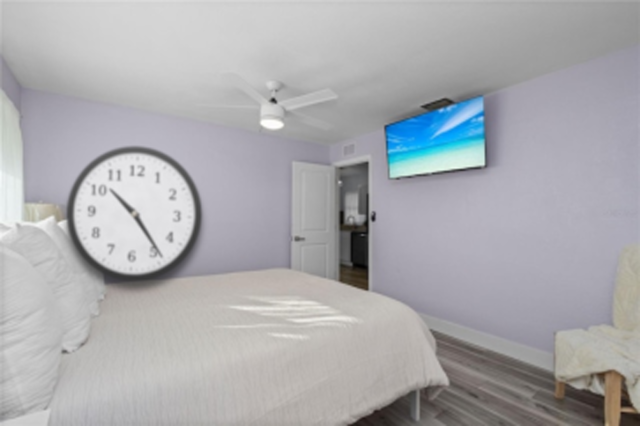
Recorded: 10.24
